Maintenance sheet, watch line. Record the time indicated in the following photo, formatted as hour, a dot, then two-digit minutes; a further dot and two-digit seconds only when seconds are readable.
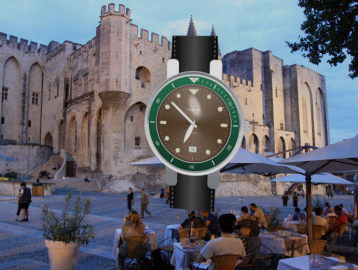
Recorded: 6.52
